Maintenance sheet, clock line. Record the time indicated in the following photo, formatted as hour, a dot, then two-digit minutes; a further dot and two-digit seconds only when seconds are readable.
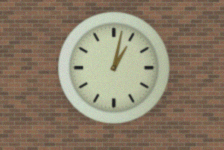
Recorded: 1.02
